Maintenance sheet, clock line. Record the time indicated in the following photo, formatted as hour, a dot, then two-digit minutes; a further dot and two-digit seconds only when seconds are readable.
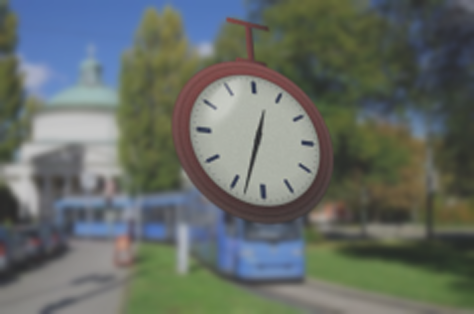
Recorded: 12.33
